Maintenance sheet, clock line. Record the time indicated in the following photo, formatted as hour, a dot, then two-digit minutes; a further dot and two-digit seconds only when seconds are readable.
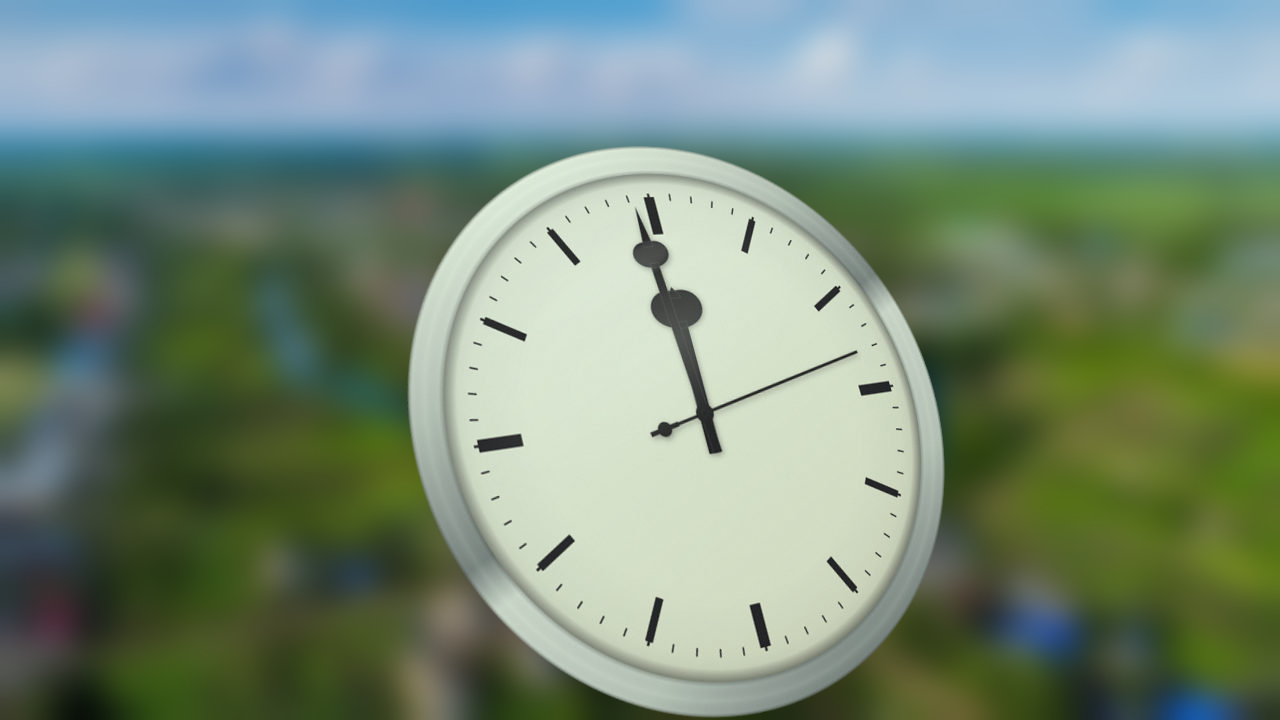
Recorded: 11.59.13
